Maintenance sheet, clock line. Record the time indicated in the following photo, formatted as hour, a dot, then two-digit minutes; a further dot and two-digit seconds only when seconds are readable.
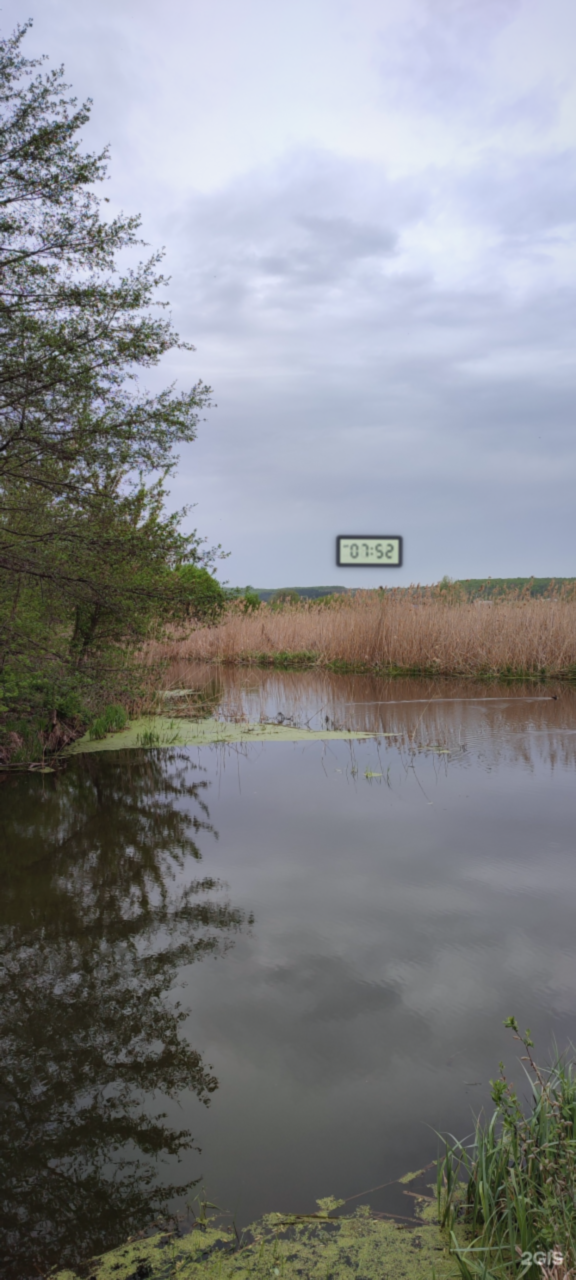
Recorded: 7.52
